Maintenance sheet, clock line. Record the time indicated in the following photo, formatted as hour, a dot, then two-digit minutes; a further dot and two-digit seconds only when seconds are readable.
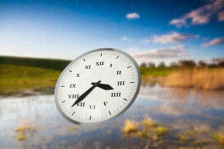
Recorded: 3.37
